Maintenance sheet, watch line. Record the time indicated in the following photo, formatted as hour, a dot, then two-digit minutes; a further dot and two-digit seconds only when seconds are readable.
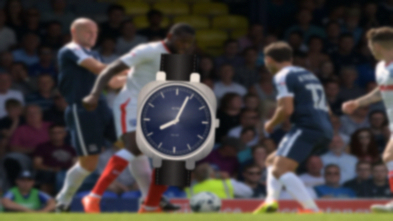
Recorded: 8.04
